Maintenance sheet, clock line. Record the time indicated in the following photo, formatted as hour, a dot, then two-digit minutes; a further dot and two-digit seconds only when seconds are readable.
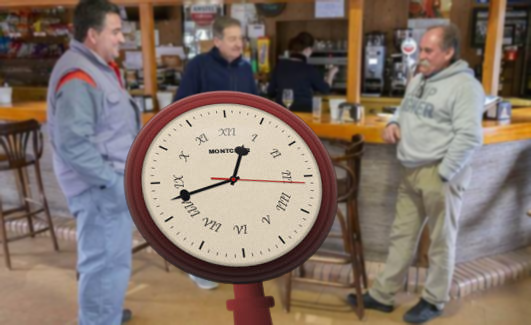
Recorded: 12.42.16
